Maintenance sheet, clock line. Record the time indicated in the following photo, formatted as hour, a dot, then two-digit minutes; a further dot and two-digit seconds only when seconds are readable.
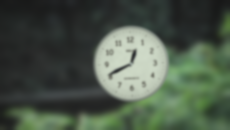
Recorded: 12.41
